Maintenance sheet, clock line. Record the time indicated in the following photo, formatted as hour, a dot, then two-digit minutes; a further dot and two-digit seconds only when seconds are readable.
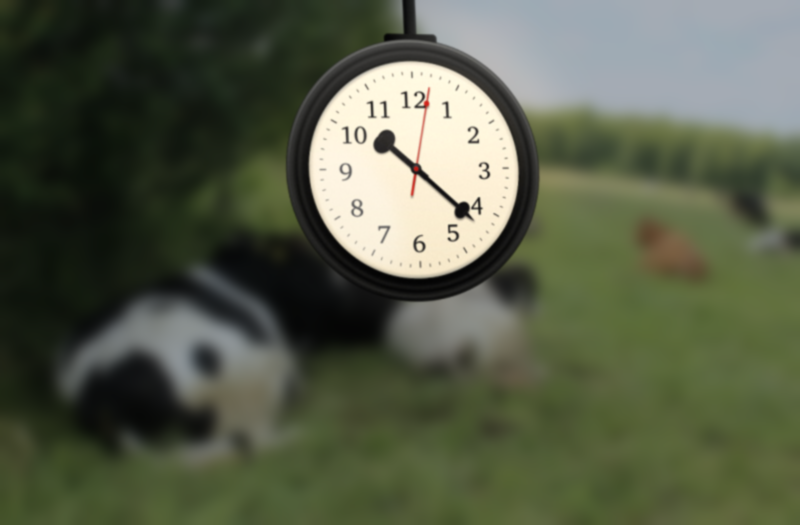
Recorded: 10.22.02
